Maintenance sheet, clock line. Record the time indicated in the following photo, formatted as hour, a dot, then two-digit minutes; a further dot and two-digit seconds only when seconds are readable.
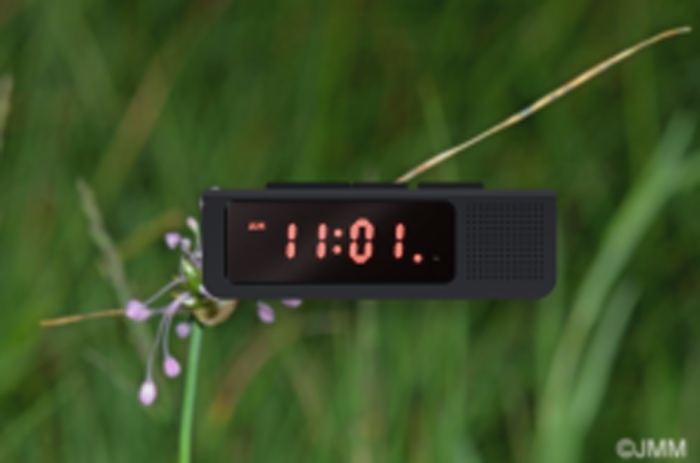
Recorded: 11.01
